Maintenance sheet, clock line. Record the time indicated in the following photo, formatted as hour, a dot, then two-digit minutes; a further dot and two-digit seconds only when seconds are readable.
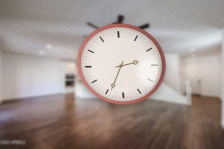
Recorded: 2.34
